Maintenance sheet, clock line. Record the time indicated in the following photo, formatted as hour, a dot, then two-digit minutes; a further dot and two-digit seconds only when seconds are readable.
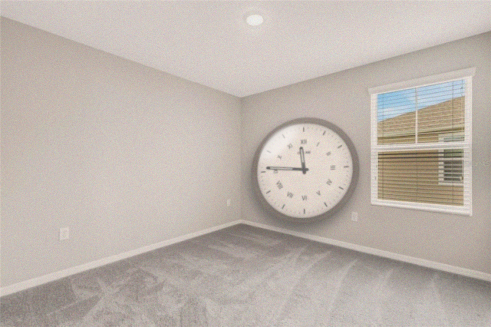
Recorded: 11.46
